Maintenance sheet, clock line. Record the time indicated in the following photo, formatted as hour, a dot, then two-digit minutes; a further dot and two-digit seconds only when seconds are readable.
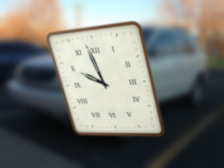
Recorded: 9.58
